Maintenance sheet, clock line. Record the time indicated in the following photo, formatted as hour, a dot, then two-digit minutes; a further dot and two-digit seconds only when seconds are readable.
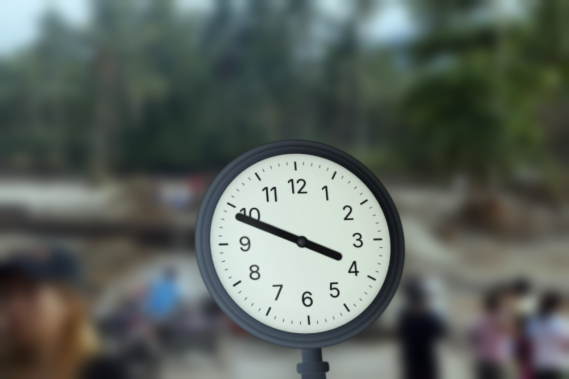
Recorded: 3.49
